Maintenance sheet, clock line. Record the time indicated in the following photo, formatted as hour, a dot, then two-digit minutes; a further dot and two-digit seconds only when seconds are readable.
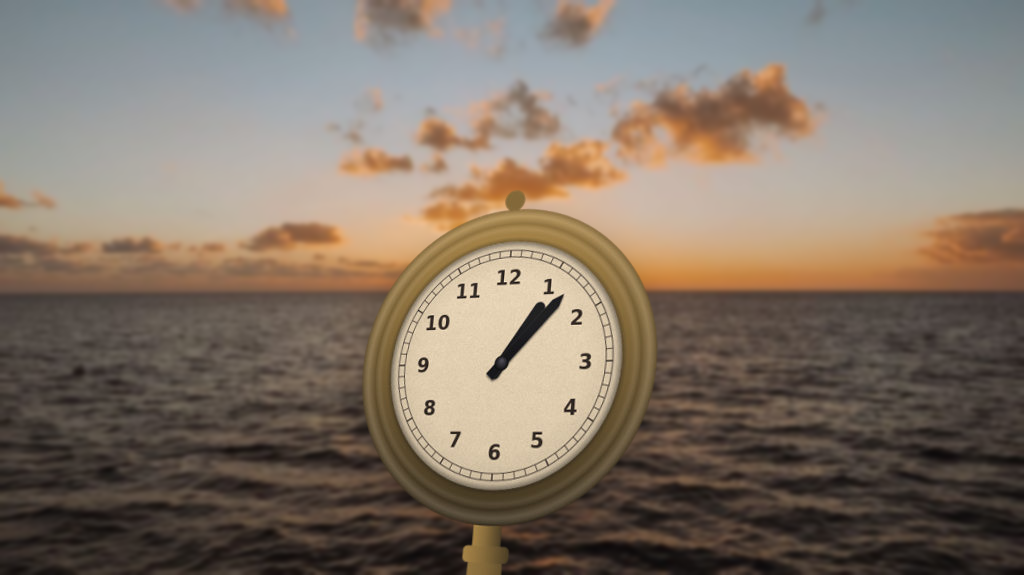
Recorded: 1.07
